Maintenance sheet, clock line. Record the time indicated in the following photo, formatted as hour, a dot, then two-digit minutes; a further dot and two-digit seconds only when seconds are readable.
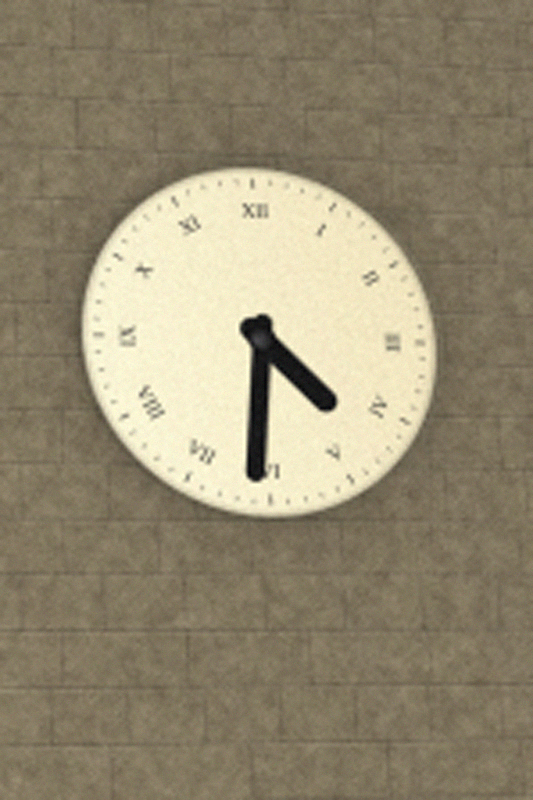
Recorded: 4.31
